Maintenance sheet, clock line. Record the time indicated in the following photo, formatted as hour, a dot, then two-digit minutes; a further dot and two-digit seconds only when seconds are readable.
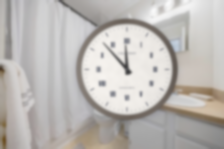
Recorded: 11.53
